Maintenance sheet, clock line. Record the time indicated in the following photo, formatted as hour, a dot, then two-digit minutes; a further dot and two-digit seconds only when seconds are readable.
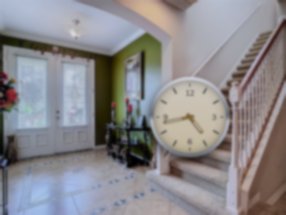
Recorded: 4.43
